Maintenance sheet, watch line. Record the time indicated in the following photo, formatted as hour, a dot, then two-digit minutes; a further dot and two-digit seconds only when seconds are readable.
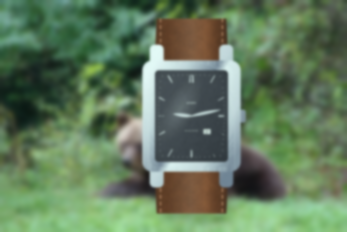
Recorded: 9.13
